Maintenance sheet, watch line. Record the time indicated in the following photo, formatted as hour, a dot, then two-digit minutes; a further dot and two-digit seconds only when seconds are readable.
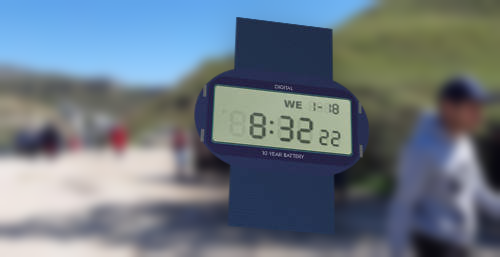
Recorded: 8.32.22
